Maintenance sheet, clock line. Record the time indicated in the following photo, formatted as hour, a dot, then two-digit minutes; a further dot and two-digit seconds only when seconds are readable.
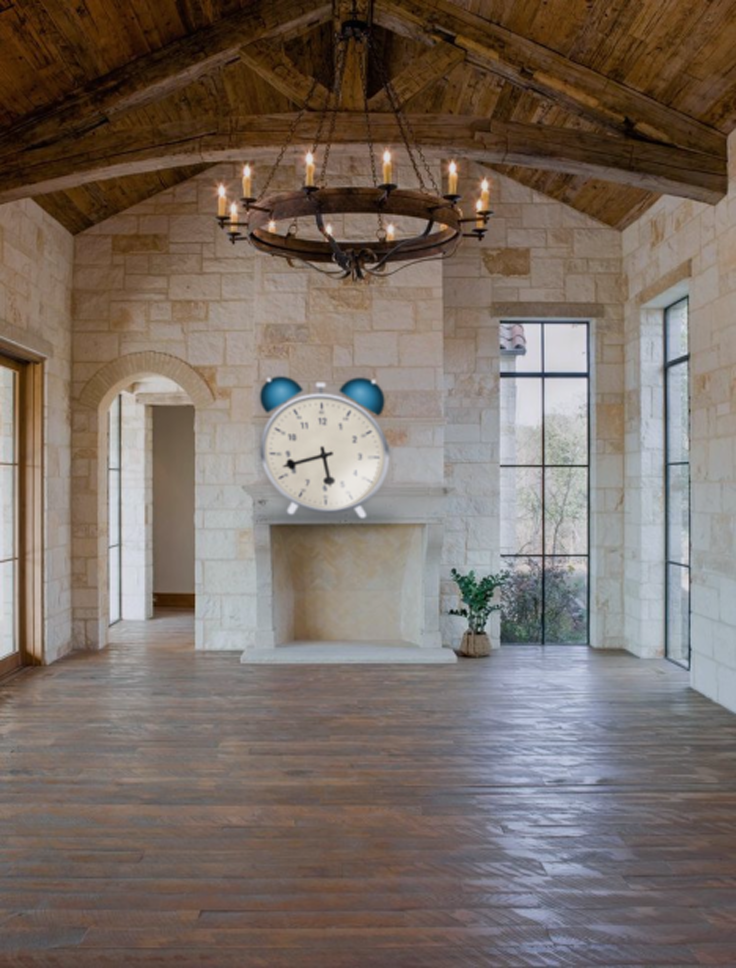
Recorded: 5.42
